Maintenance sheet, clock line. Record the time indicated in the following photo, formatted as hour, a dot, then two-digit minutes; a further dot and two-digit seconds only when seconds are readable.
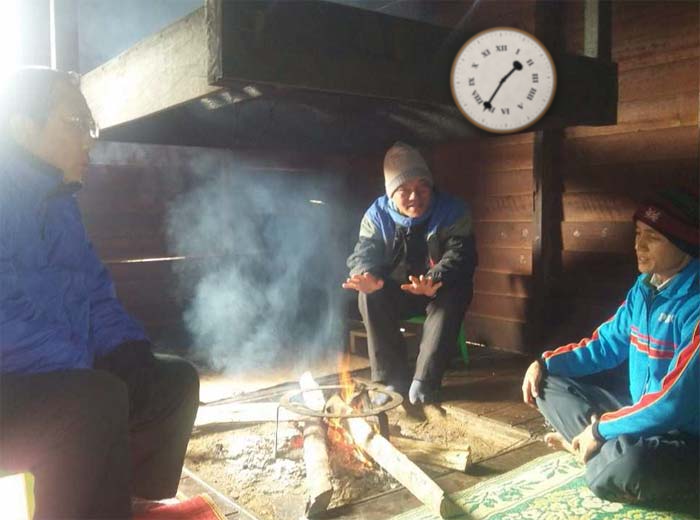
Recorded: 1.36
